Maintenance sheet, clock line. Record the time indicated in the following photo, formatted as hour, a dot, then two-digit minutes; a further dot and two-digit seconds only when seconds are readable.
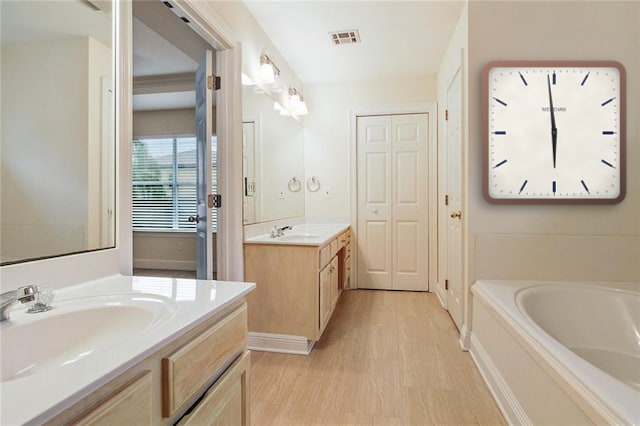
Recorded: 5.59
